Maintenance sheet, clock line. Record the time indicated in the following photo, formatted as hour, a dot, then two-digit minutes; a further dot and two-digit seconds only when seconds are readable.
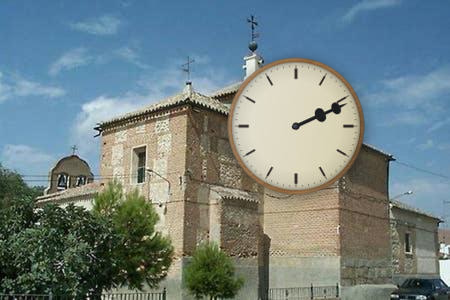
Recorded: 2.11
